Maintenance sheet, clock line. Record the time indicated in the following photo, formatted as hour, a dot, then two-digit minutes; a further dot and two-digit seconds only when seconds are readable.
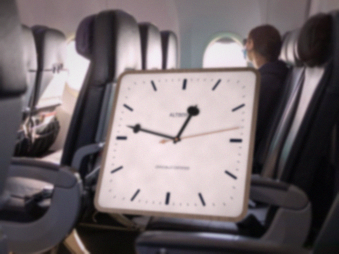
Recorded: 12.47.13
